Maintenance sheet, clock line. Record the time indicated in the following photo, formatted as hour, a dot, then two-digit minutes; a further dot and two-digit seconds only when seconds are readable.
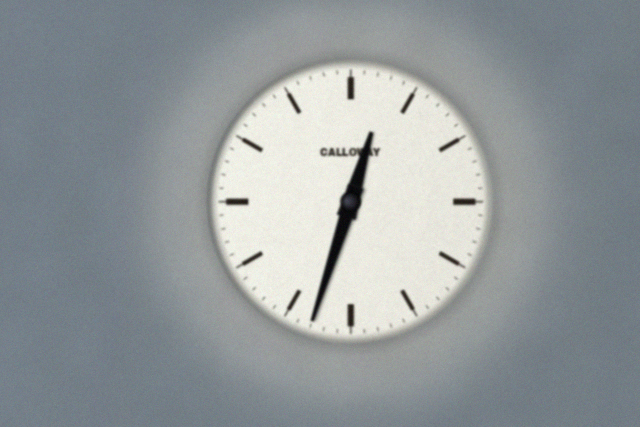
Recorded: 12.33
